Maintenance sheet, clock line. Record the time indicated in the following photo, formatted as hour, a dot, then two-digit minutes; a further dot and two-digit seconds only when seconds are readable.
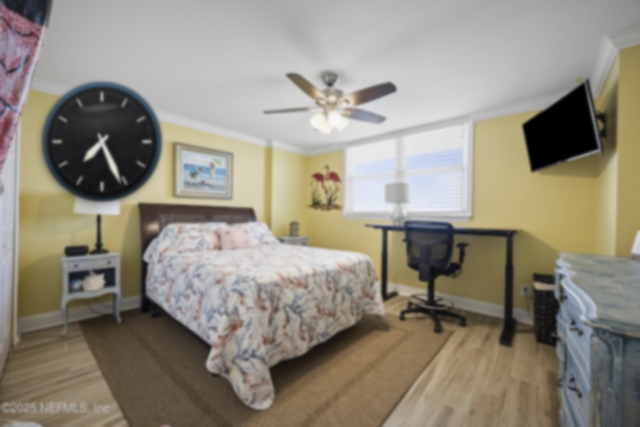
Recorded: 7.26
